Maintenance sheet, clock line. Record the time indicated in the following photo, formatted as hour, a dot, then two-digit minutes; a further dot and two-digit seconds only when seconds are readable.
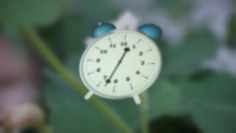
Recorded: 12.33
